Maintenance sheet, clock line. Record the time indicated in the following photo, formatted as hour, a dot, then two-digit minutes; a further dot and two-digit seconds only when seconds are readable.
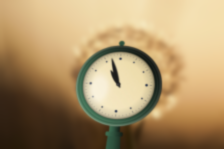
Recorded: 10.57
